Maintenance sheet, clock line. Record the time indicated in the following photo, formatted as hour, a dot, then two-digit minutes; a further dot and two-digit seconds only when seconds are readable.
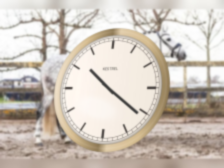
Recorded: 10.21
